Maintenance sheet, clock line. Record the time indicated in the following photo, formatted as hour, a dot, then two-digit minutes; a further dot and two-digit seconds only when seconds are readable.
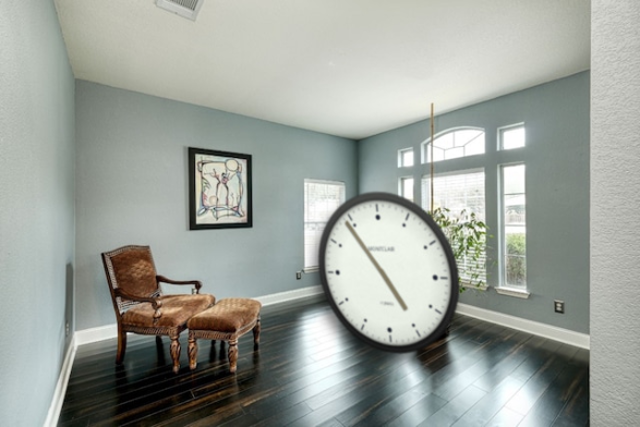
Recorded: 4.54
